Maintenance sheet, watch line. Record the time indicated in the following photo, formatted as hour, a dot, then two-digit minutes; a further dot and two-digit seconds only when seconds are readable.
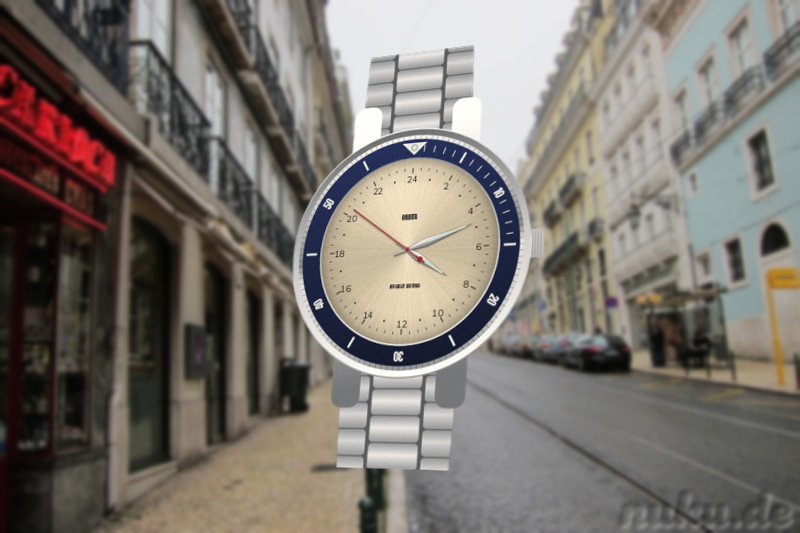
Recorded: 8.11.51
